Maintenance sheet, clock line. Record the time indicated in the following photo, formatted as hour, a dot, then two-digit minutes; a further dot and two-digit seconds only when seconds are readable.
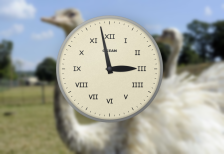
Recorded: 2.58
